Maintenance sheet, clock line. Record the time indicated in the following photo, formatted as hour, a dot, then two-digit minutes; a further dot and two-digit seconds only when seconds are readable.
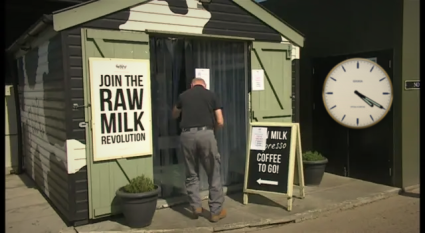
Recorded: 4.20
